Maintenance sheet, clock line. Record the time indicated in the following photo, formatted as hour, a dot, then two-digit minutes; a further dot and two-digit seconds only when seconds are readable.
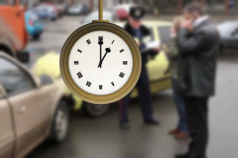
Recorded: 1.00
